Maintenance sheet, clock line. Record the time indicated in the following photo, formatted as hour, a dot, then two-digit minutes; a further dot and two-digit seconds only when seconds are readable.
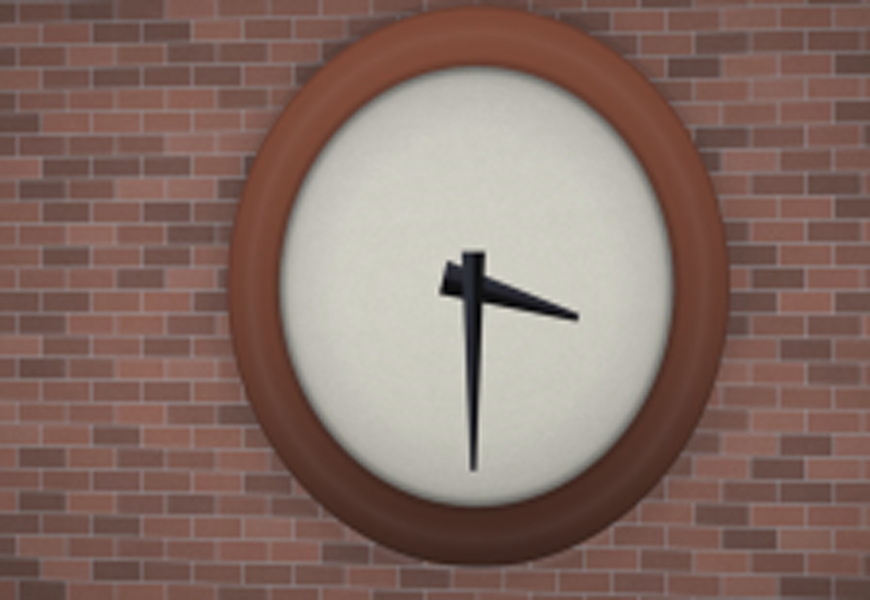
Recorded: 3.30
